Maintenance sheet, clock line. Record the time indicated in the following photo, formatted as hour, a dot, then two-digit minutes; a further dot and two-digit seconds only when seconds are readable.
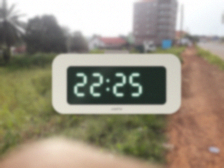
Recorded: 22.25
